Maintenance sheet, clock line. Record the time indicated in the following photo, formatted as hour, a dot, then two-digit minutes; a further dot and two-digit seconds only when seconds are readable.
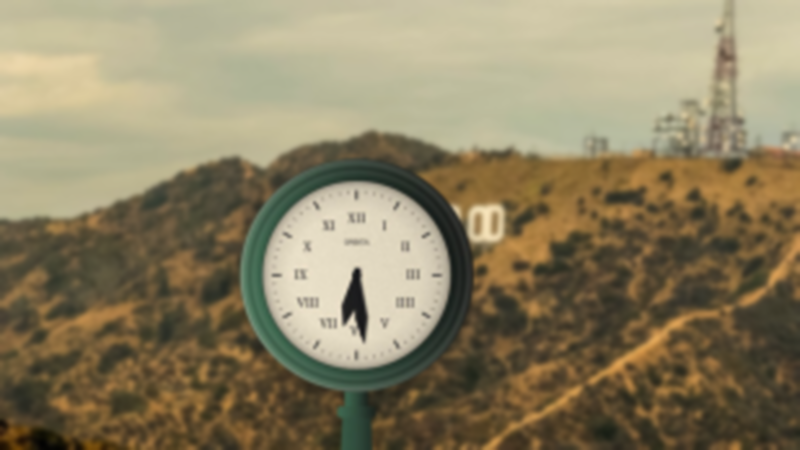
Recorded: 6.29
